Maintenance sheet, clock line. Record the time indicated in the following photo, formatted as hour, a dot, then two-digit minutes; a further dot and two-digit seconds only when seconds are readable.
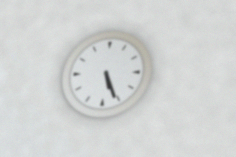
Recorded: 5.26
